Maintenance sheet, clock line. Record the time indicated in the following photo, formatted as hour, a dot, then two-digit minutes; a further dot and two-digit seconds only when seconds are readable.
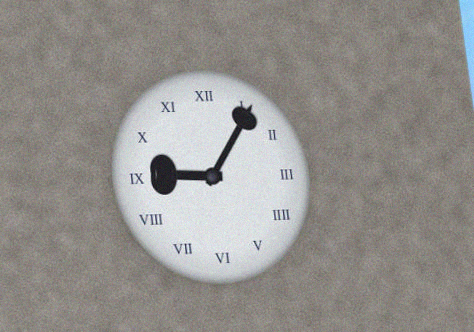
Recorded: 9.06
